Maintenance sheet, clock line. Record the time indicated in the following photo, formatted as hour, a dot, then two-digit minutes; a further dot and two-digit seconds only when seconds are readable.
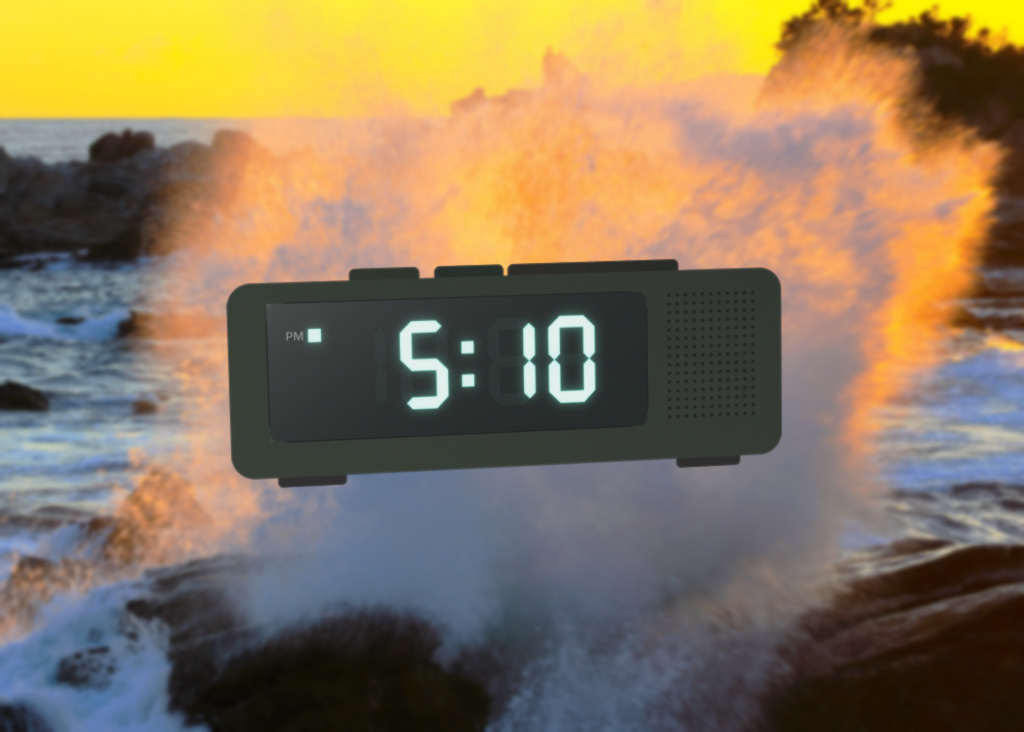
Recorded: 5.10
